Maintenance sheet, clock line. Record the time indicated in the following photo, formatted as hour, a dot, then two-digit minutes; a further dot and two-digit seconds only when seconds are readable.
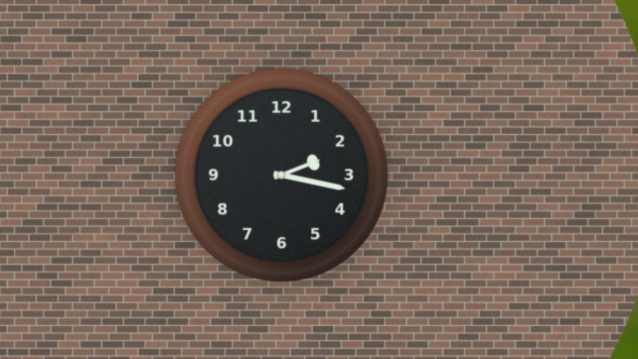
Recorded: 2.17
